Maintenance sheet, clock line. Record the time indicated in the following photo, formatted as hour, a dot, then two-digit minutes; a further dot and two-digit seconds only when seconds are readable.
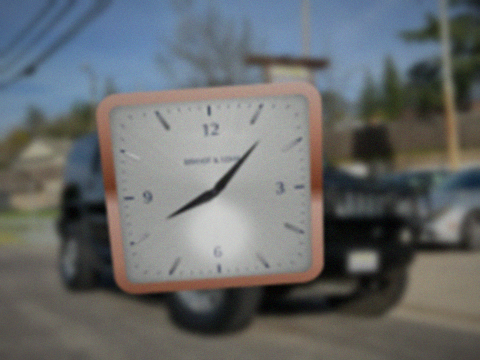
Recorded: 8.07
